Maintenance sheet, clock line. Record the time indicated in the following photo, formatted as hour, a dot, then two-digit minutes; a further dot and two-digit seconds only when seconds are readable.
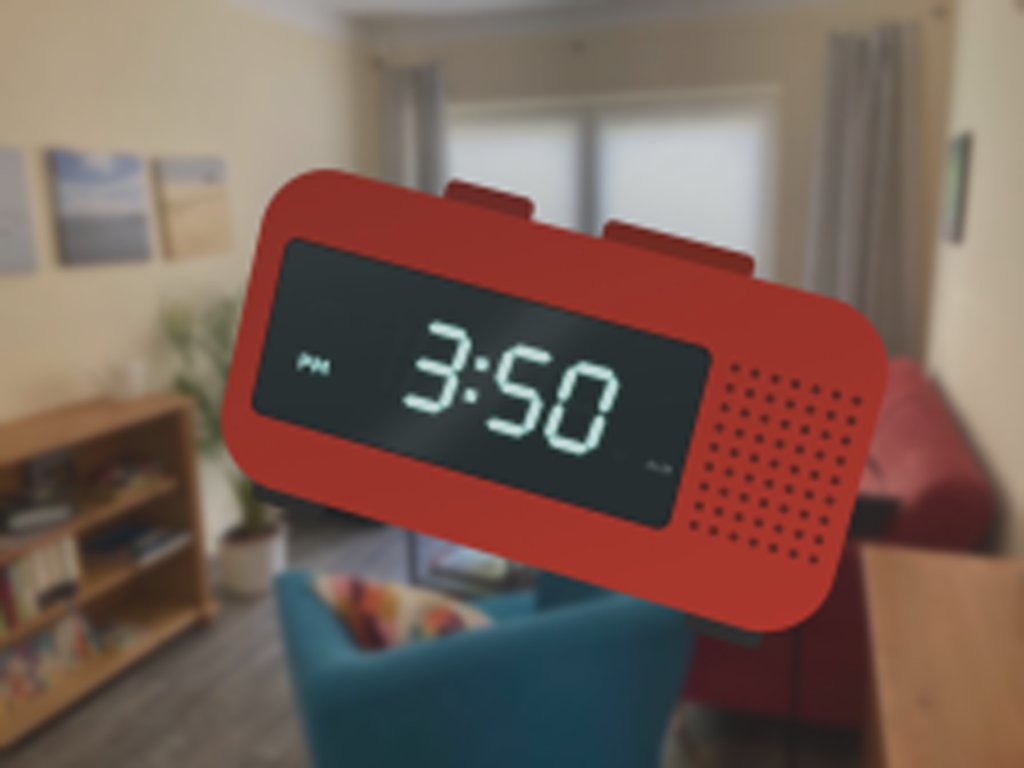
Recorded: 3.50
